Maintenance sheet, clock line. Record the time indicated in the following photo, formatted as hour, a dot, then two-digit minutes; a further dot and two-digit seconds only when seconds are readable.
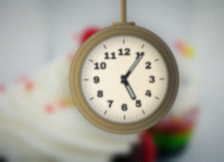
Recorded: 5.06
